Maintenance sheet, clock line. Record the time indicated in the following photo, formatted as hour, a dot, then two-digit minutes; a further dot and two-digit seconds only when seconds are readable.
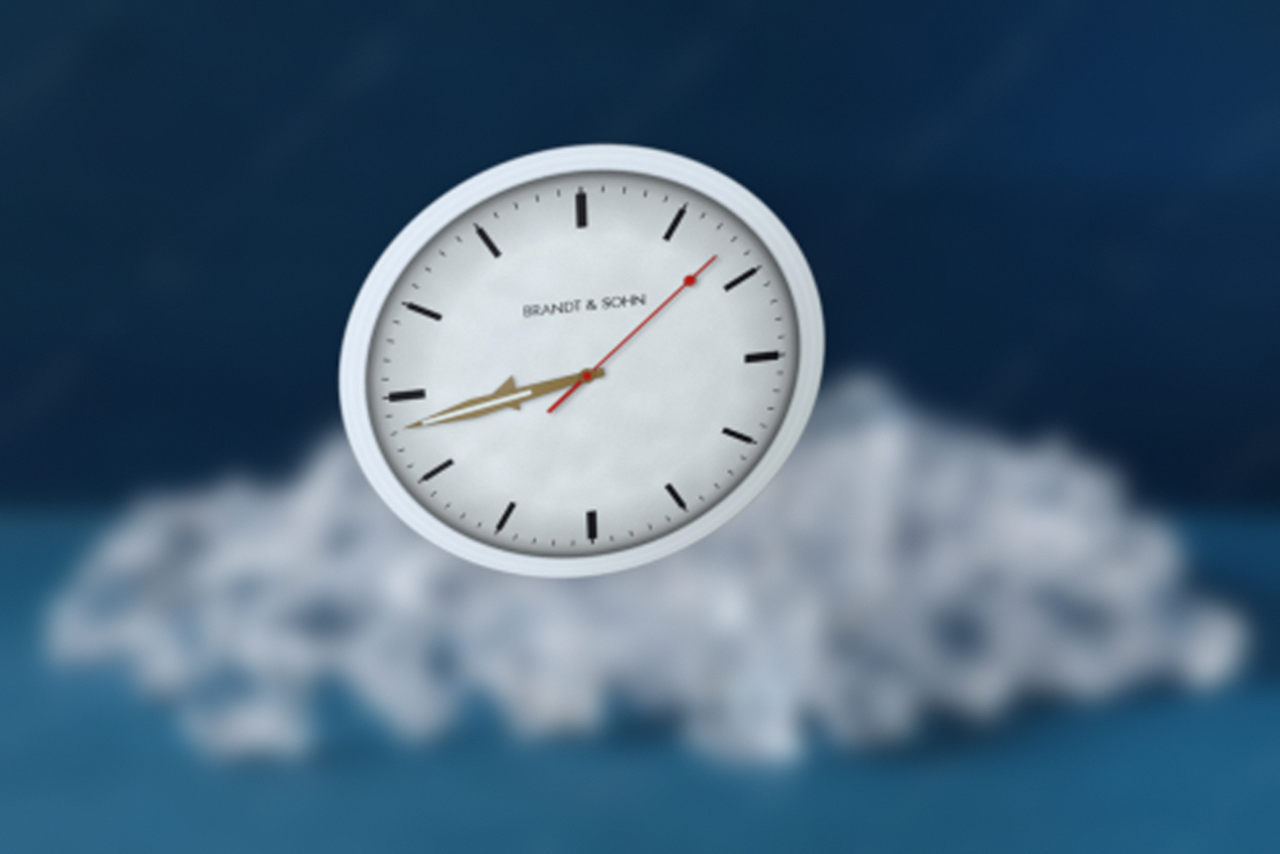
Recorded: 8.43.08
